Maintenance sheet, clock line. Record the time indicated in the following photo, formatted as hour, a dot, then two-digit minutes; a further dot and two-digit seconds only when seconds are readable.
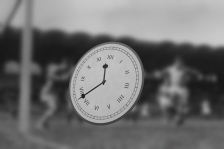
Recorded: 11.38
